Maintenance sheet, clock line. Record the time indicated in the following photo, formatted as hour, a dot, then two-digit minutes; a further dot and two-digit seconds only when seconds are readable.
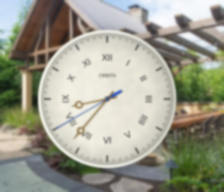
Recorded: 8.36.40
